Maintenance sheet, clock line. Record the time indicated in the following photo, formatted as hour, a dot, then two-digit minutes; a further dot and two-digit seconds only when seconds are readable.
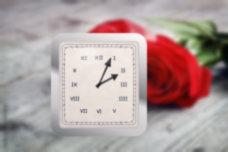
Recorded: 2.04
